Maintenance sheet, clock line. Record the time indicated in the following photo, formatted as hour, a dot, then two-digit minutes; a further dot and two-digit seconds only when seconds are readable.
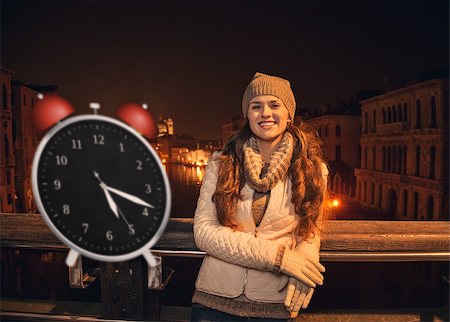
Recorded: 5.18.25
